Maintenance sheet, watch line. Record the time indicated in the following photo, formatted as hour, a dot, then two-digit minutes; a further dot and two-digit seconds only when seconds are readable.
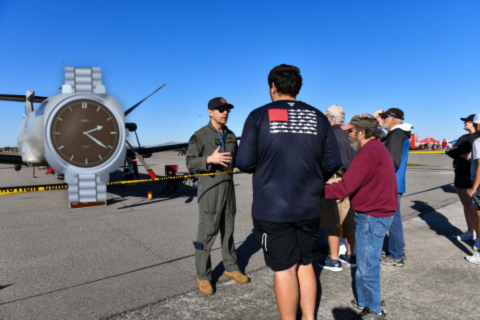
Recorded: 2.21
